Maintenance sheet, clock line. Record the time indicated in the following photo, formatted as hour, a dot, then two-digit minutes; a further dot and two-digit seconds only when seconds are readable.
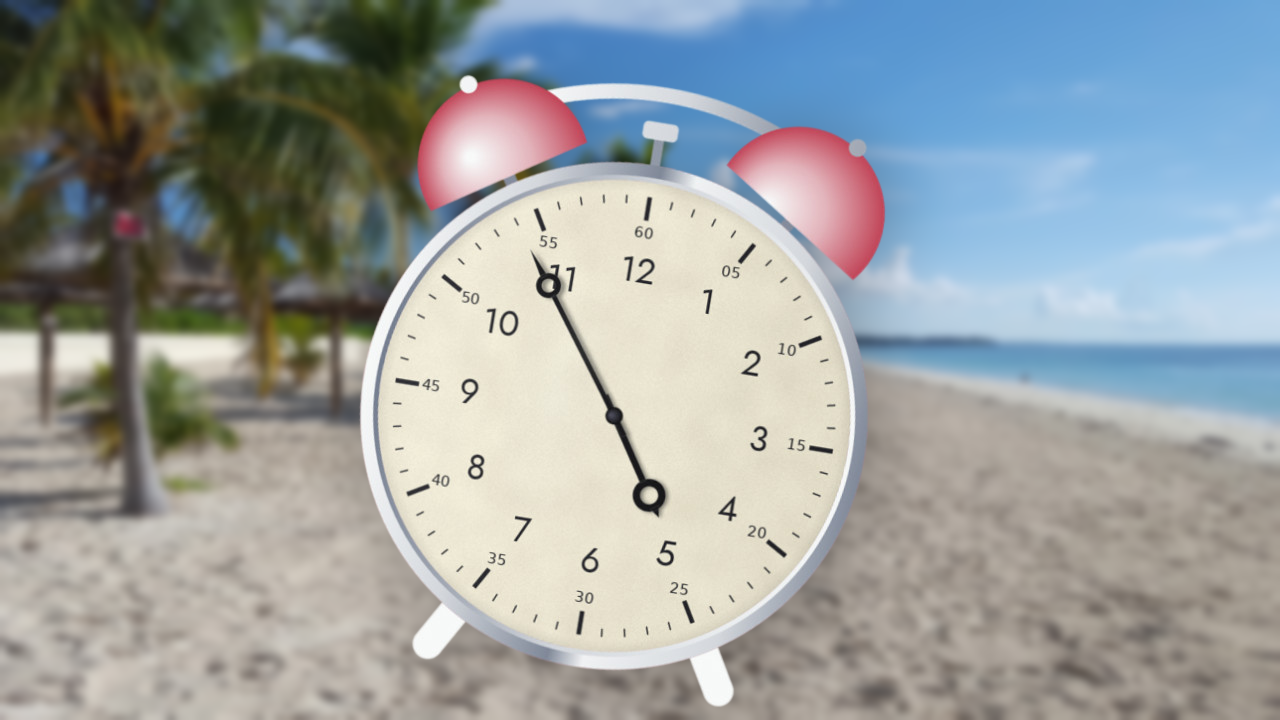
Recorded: 4.54
